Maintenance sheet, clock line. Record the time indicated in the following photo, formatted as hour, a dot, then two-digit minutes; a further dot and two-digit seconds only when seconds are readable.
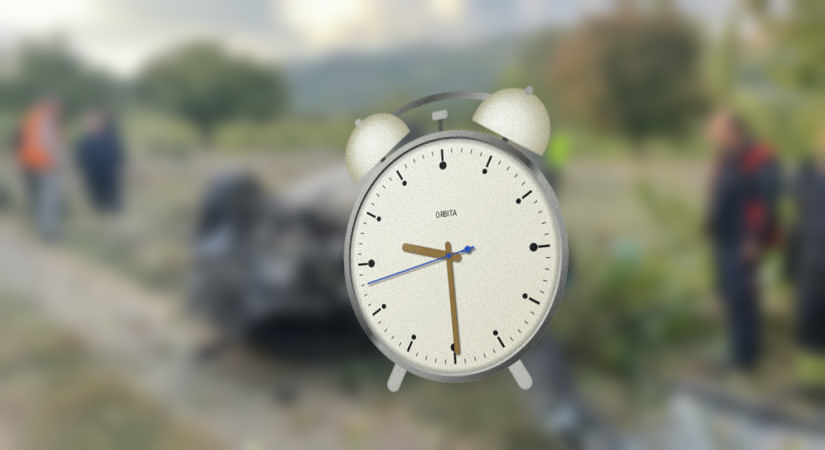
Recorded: 9.29.43
